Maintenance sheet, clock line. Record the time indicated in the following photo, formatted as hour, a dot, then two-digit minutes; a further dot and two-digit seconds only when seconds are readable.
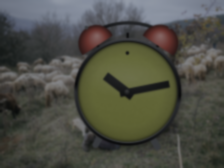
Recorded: 10.13
